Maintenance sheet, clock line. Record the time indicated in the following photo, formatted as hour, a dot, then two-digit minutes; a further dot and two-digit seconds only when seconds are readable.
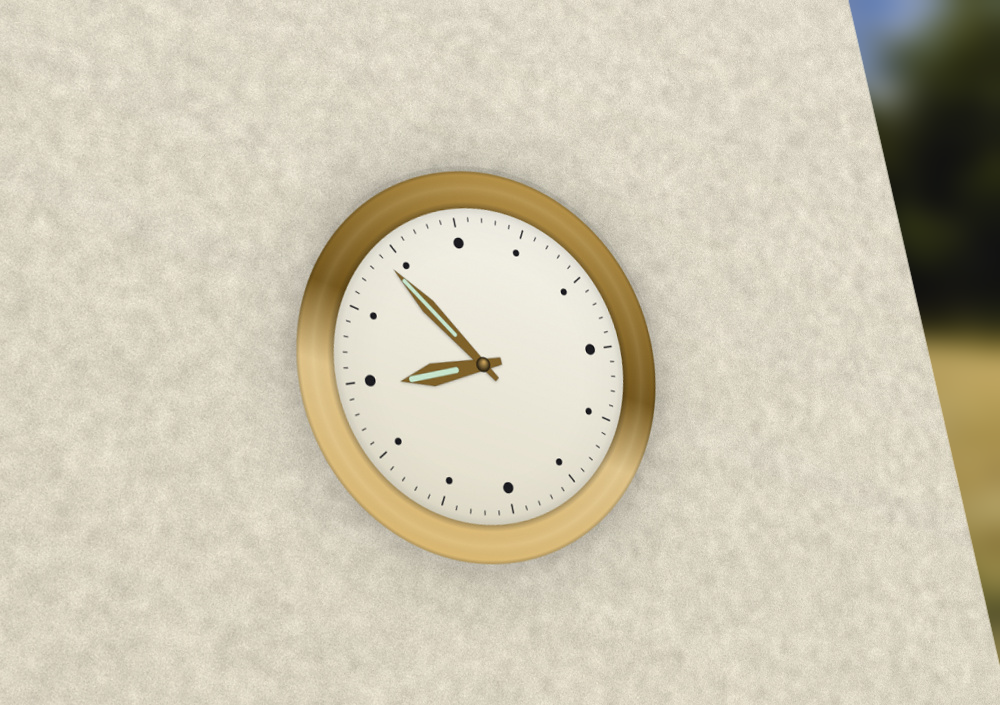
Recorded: 8.54
